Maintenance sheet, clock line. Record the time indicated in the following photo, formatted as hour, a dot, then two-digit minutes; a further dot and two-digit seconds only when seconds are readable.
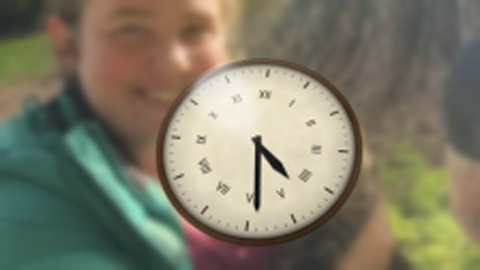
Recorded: 4.29
